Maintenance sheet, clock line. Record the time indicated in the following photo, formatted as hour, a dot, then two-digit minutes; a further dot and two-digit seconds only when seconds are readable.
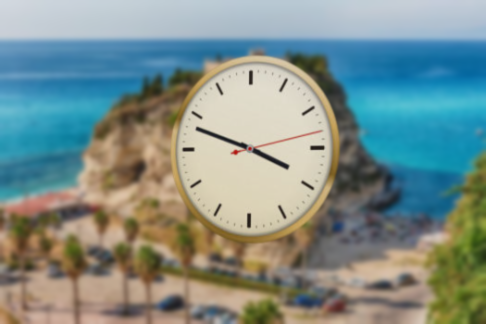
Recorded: 3.48.13
